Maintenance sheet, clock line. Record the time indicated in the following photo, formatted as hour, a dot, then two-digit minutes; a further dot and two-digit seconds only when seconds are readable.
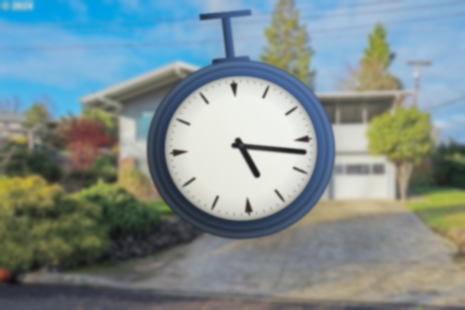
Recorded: 5.17
